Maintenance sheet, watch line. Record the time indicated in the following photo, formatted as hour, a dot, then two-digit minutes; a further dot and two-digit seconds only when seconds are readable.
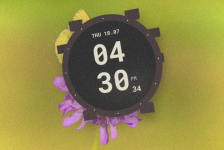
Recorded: 4.30.34
